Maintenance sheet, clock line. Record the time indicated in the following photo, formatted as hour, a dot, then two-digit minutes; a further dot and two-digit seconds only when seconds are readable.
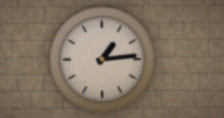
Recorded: 1.14
